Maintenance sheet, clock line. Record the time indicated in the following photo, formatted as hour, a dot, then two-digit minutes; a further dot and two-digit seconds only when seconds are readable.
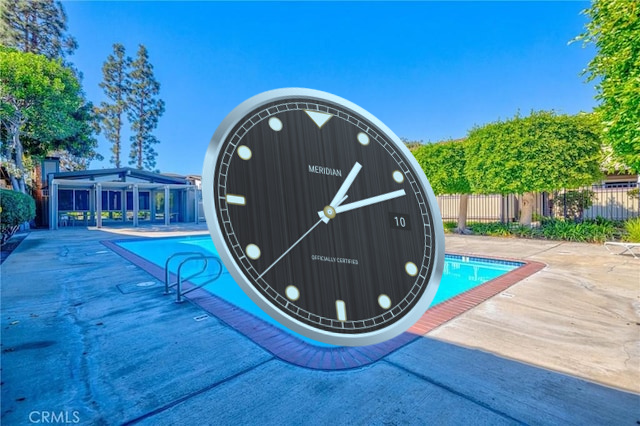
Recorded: 1.11.38
